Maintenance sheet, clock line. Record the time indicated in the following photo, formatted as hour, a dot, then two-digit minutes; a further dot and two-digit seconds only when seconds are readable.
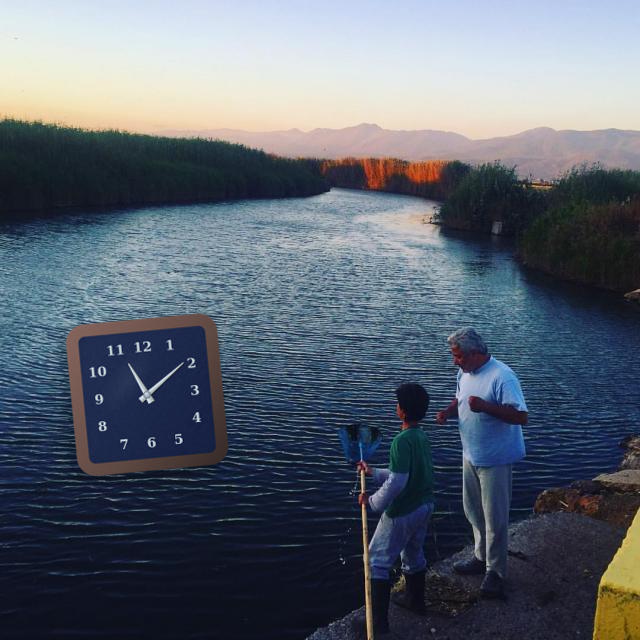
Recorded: 11.09
